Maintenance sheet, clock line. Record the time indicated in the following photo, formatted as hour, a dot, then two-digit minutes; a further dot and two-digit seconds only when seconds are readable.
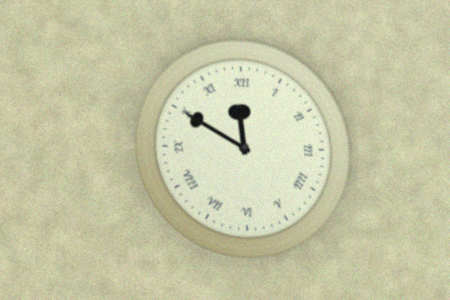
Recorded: 11.50
